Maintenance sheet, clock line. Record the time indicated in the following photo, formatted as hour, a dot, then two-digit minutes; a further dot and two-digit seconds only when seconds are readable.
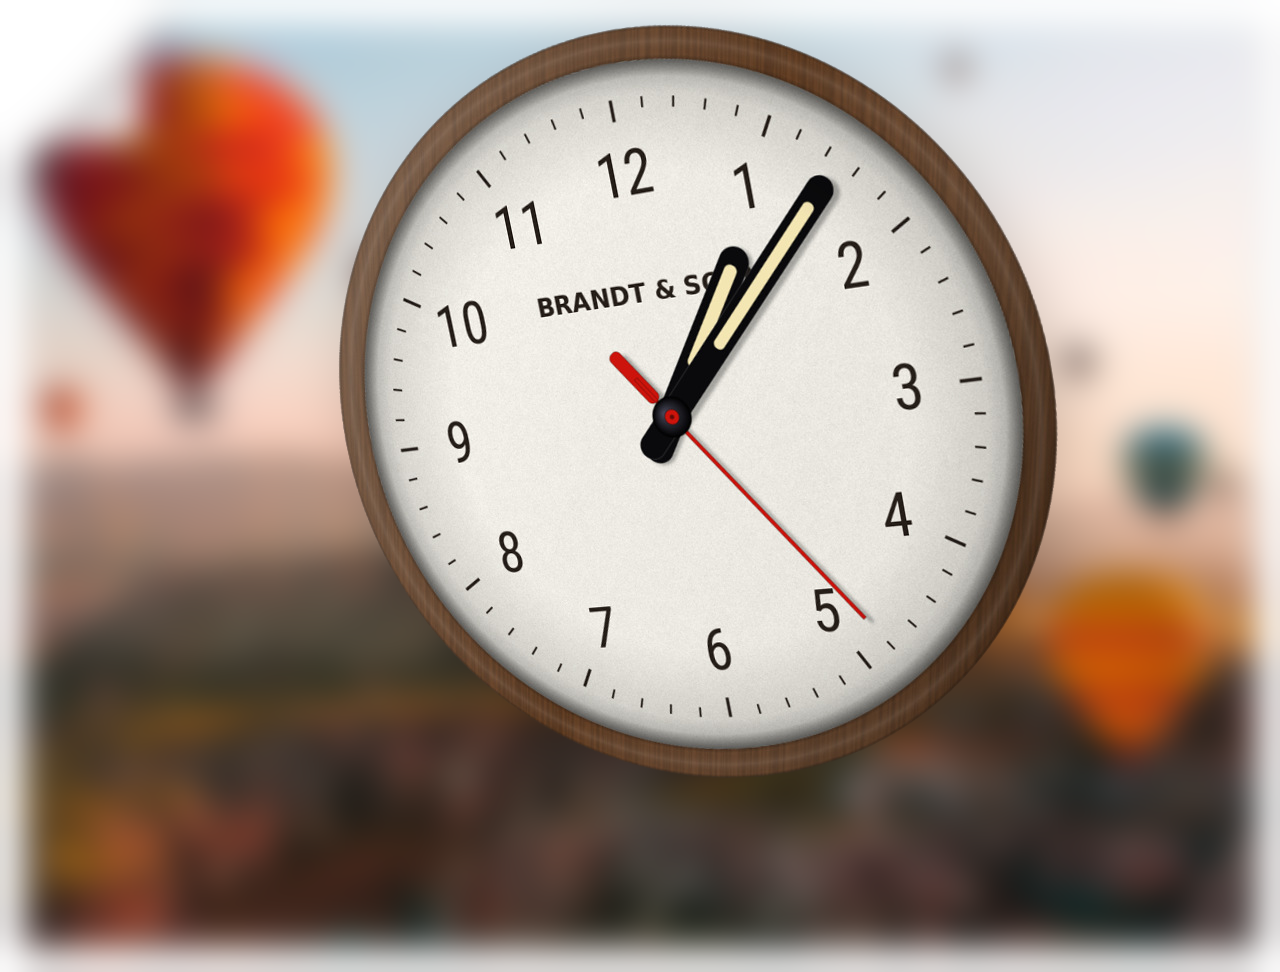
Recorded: 1.07.24
